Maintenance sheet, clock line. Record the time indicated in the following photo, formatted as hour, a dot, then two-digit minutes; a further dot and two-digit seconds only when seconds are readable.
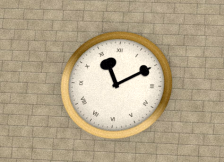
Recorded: 11.10
